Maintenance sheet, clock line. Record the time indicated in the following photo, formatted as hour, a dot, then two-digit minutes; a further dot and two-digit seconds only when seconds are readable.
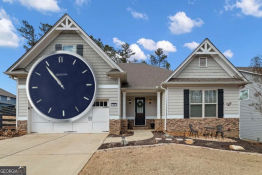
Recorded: 10.54
